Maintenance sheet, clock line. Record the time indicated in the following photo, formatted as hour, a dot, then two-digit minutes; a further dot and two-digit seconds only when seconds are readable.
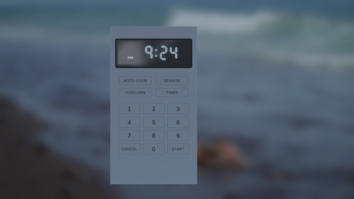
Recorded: 9.24
